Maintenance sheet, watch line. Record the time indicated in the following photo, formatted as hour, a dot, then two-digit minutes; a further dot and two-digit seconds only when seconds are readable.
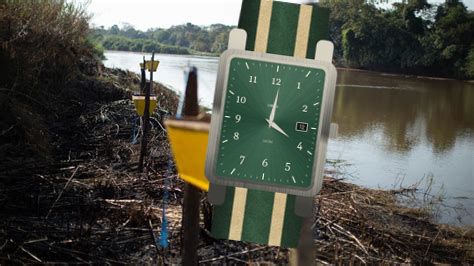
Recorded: 4.01
